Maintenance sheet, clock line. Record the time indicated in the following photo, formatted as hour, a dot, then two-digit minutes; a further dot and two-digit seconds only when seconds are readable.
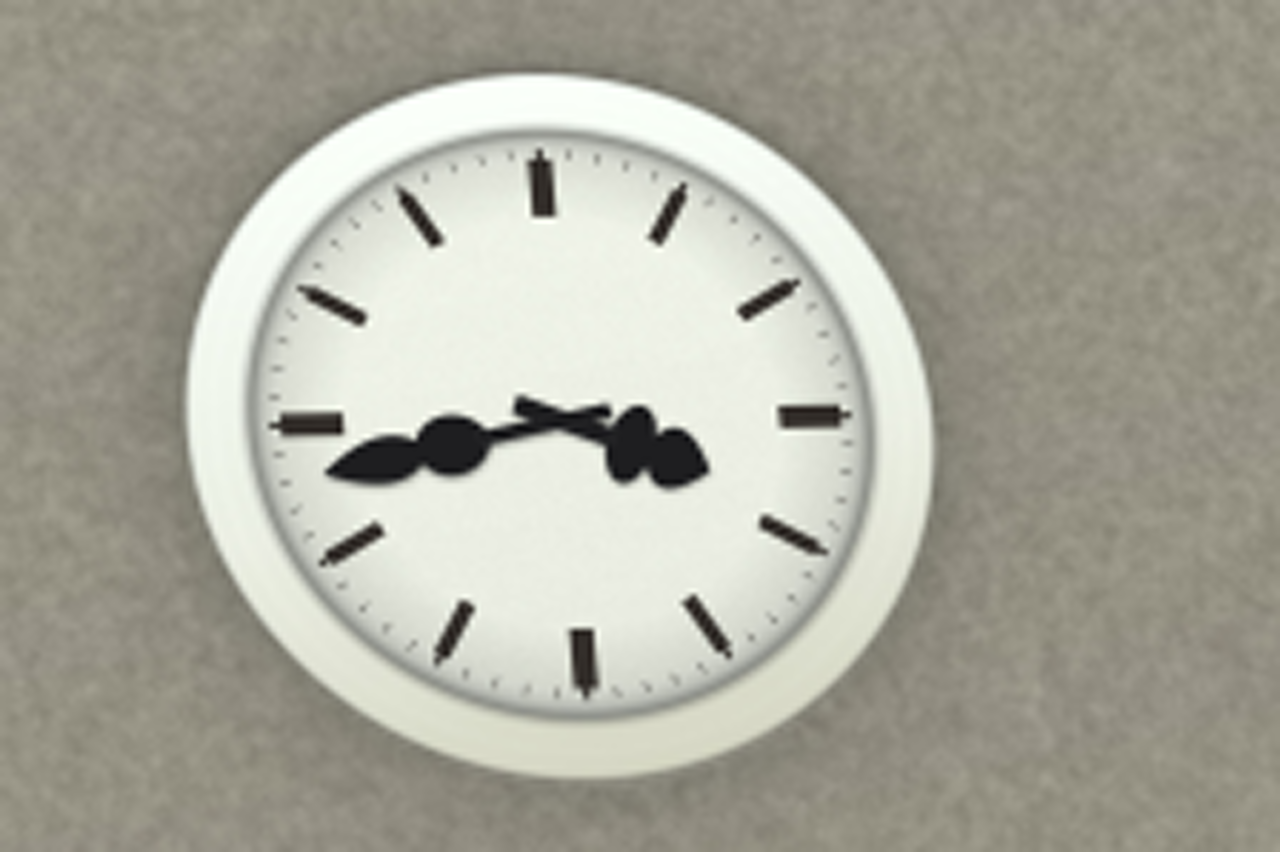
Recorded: 3.43
